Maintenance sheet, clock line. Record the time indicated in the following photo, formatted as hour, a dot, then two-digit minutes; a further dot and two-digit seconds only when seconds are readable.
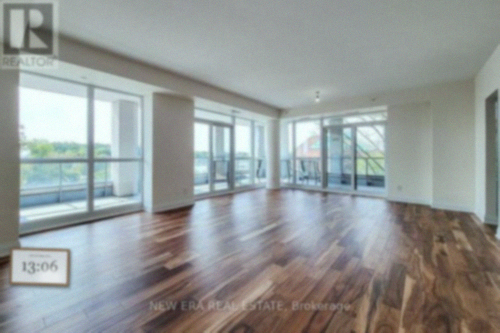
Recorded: 13.06
